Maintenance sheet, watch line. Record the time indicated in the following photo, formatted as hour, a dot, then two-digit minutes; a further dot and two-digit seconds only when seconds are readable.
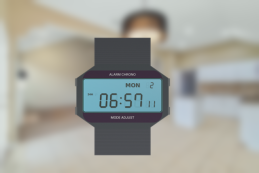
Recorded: 6.57.11
